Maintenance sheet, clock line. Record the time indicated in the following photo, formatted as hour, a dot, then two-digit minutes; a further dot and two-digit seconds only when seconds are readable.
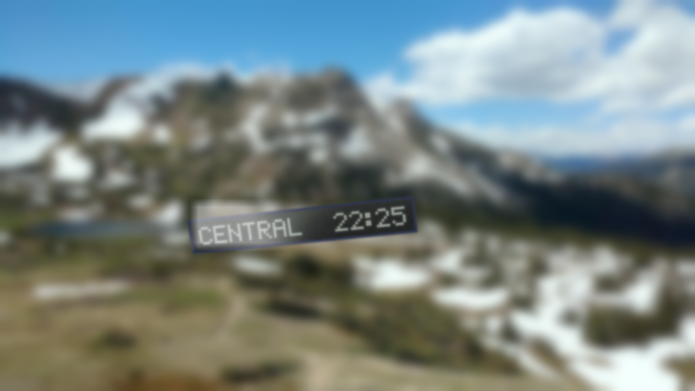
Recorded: 22.25
